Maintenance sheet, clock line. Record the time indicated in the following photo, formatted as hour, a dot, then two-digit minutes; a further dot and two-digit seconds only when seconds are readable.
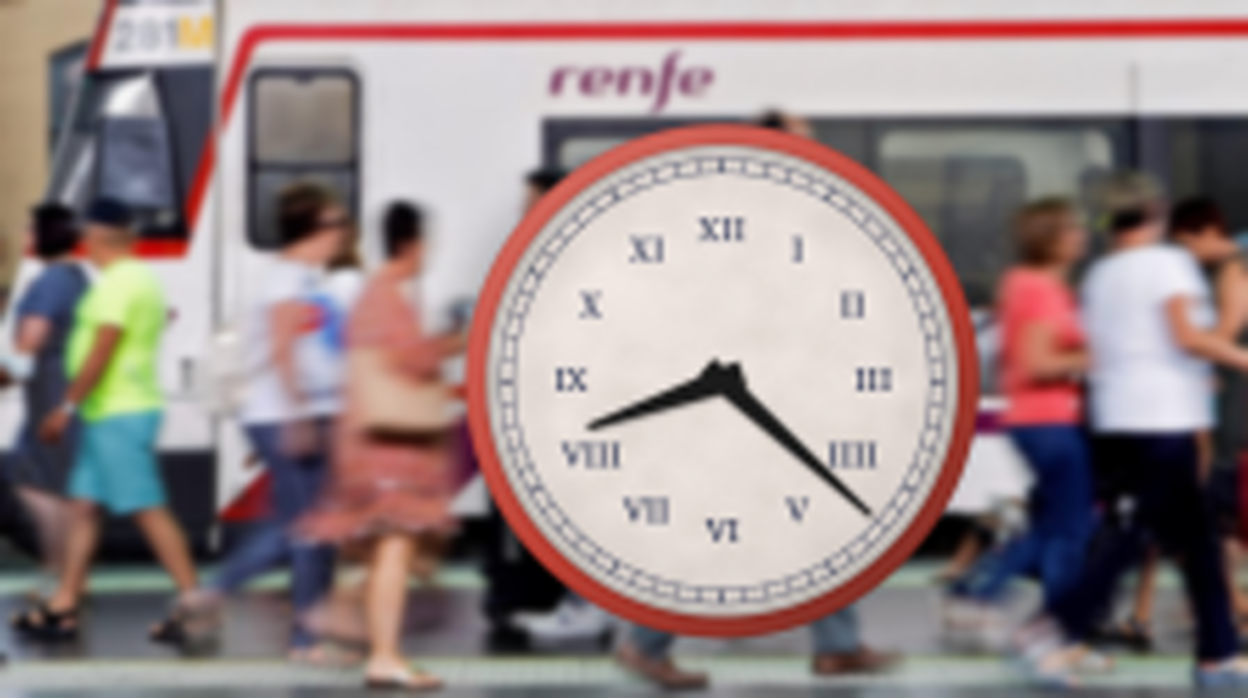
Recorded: 8.22
